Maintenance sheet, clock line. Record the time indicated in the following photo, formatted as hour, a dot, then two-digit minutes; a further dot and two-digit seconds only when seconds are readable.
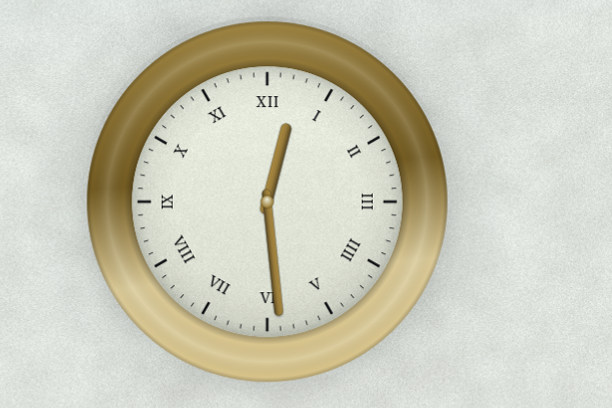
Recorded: 12.29
